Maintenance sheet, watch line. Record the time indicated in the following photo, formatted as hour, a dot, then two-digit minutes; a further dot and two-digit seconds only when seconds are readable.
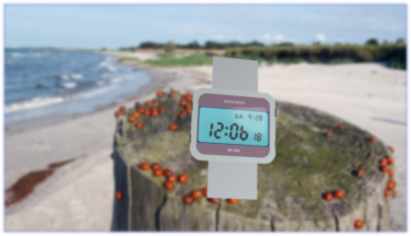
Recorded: 12.06
